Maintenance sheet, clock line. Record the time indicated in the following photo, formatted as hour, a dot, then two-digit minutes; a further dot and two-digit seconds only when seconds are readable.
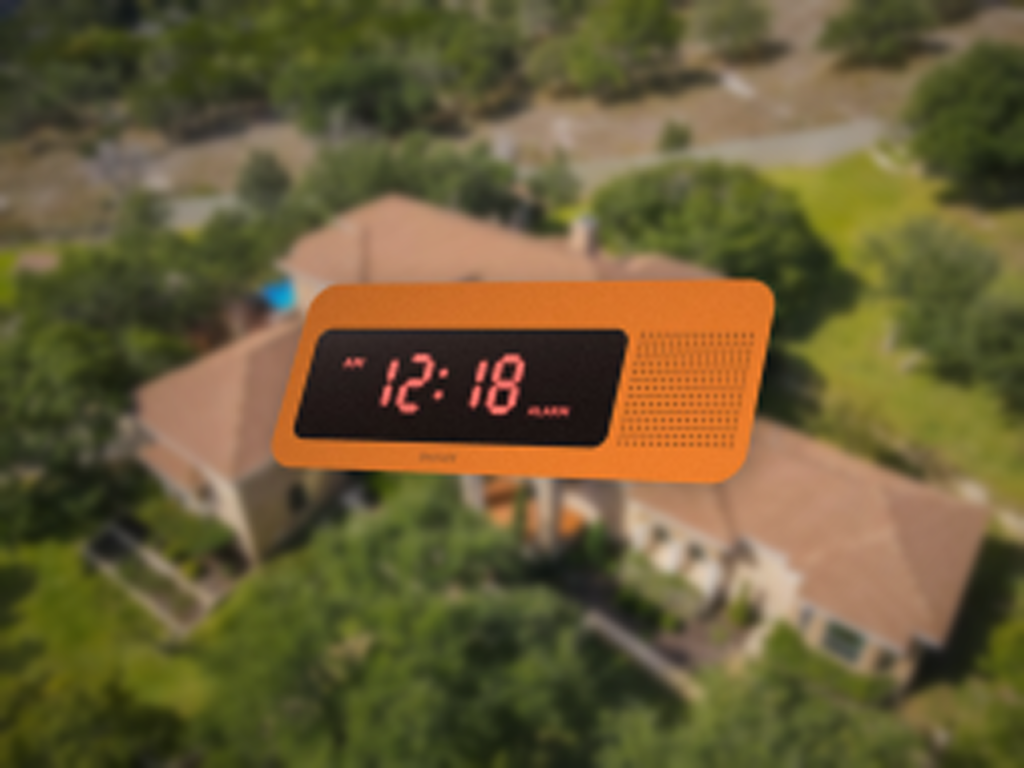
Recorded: 12.18
